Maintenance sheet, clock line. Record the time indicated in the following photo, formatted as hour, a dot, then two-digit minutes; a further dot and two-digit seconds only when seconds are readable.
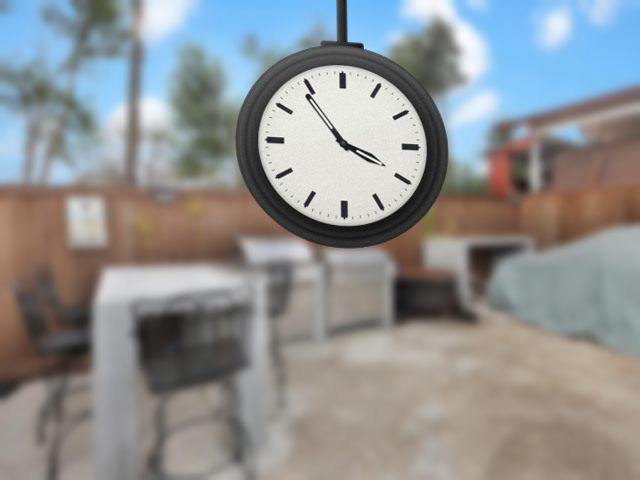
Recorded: 3.54
